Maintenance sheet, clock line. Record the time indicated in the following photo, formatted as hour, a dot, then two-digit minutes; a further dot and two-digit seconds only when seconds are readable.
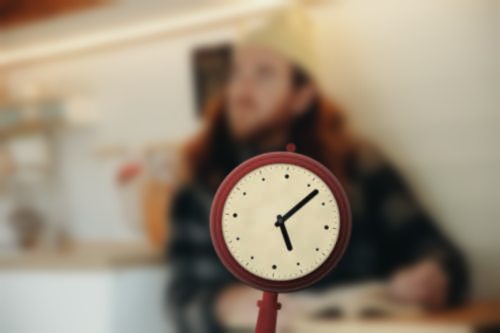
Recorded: 5.07
